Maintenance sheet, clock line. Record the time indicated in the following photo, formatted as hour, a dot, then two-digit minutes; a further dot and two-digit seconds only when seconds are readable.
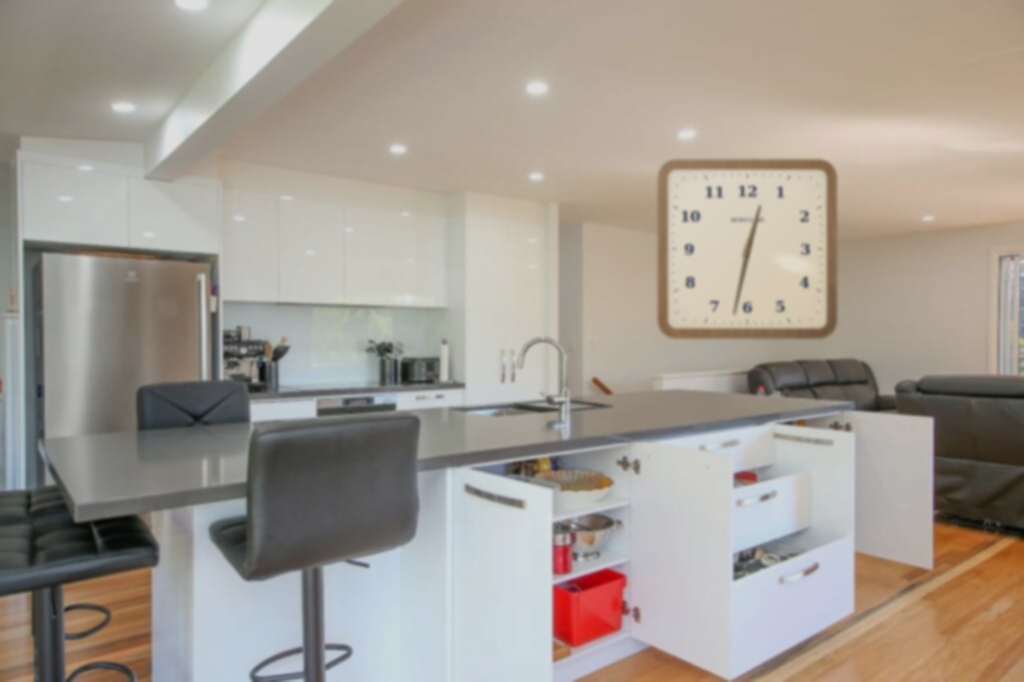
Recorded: 12.32
